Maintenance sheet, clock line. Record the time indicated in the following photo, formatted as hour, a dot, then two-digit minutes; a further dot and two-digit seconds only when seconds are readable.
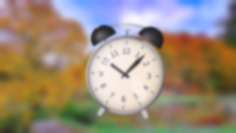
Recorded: 10.07
